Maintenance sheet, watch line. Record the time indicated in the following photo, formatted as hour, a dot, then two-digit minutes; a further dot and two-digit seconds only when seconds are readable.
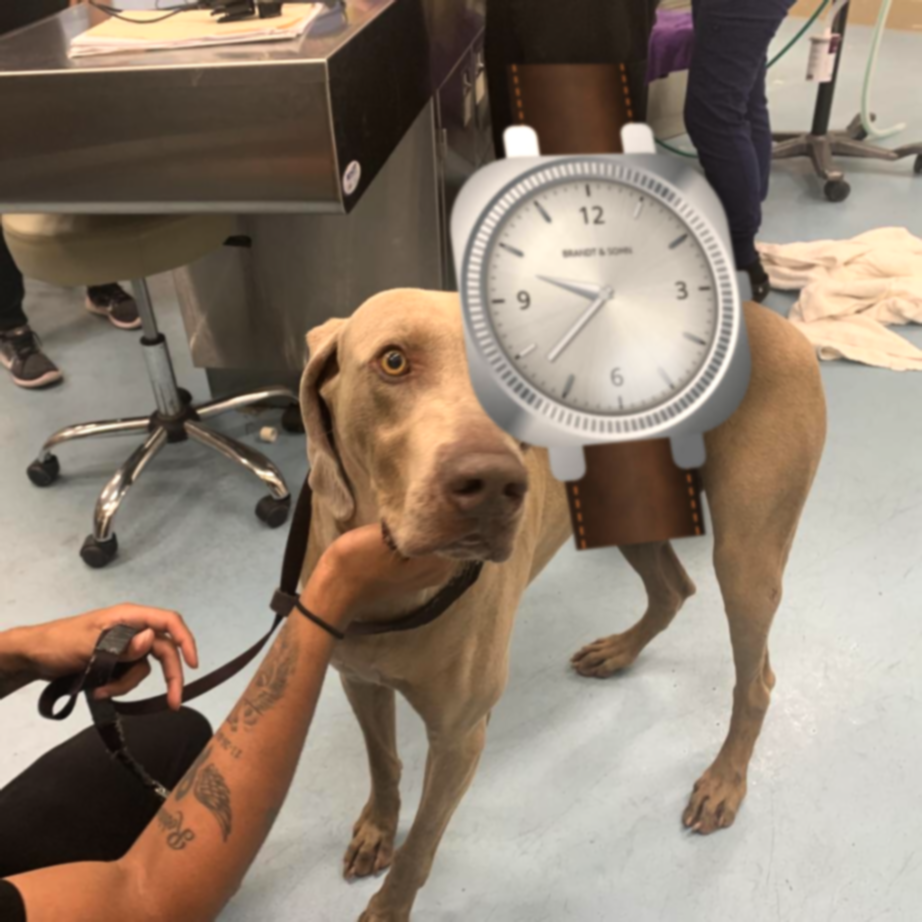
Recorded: 9.38
